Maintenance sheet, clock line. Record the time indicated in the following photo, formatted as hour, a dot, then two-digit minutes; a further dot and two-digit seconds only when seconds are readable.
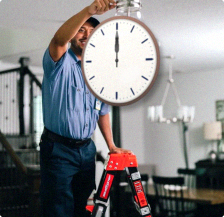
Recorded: 12.00
